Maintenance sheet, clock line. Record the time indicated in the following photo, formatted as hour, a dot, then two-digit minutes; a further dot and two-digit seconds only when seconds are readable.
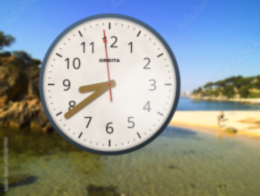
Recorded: 8.38.59
